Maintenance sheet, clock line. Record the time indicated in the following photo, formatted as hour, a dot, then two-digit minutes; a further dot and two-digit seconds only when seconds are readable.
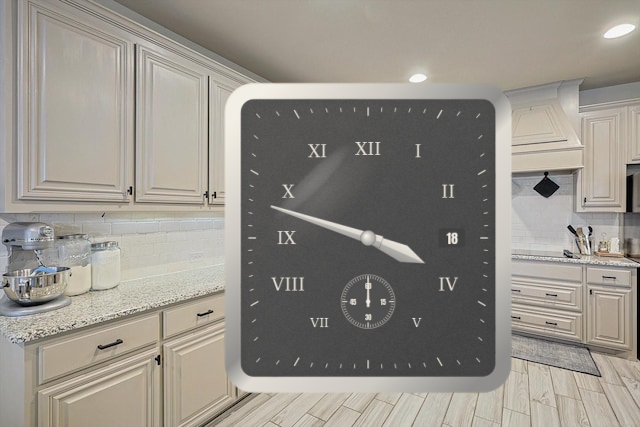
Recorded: 3.48
